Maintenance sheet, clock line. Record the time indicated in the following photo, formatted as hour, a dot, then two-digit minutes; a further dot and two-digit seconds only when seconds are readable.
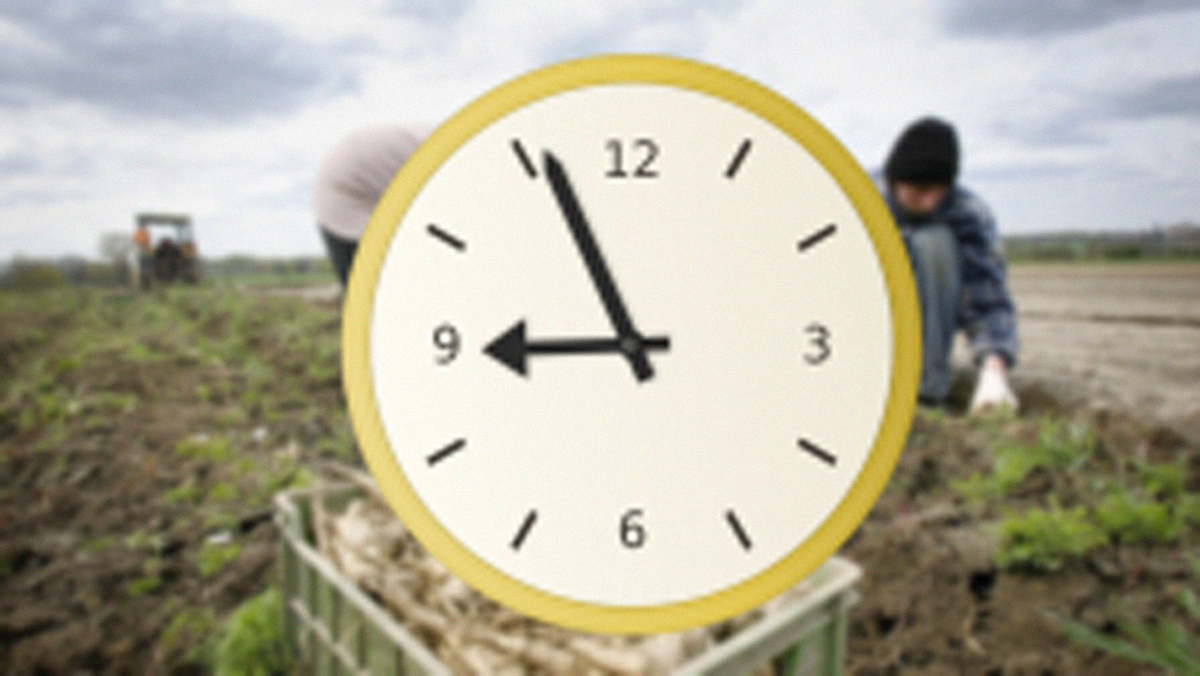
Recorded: 8.56
